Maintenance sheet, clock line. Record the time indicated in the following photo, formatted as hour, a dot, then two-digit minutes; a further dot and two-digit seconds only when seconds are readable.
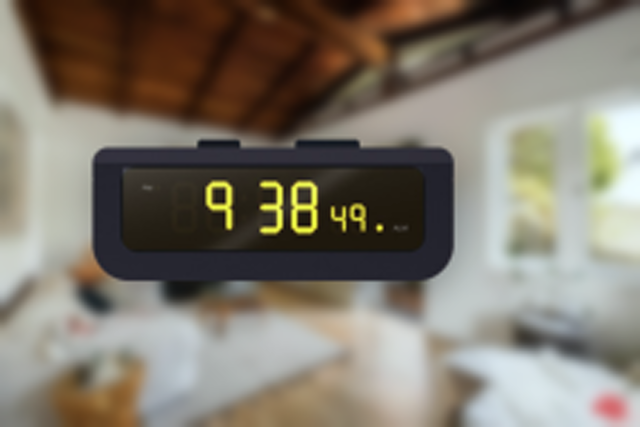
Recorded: 9.38.49
